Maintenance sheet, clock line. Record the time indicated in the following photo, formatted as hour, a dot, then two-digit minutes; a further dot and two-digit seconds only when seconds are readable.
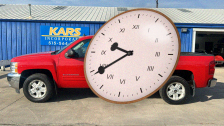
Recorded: 9.39
